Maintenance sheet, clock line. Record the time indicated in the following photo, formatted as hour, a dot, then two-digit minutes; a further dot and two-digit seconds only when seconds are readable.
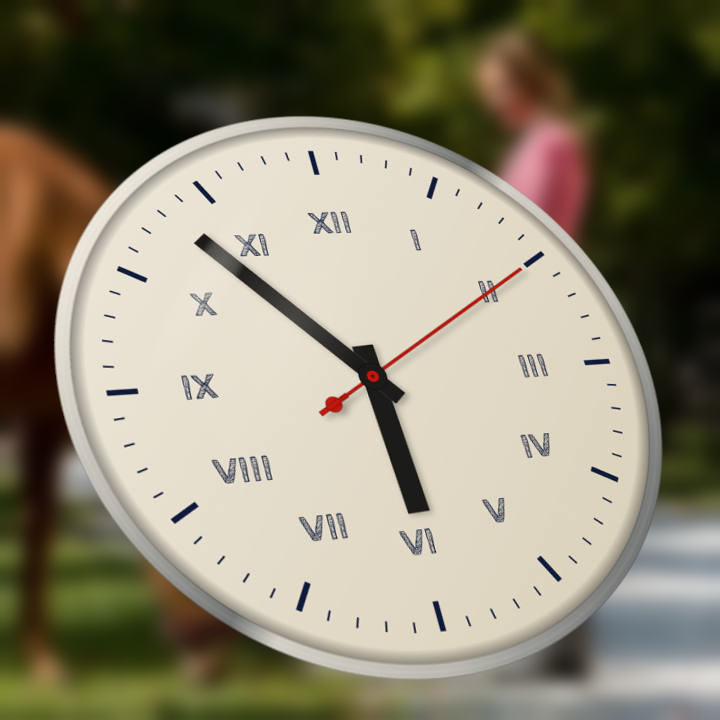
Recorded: 5.53.10
